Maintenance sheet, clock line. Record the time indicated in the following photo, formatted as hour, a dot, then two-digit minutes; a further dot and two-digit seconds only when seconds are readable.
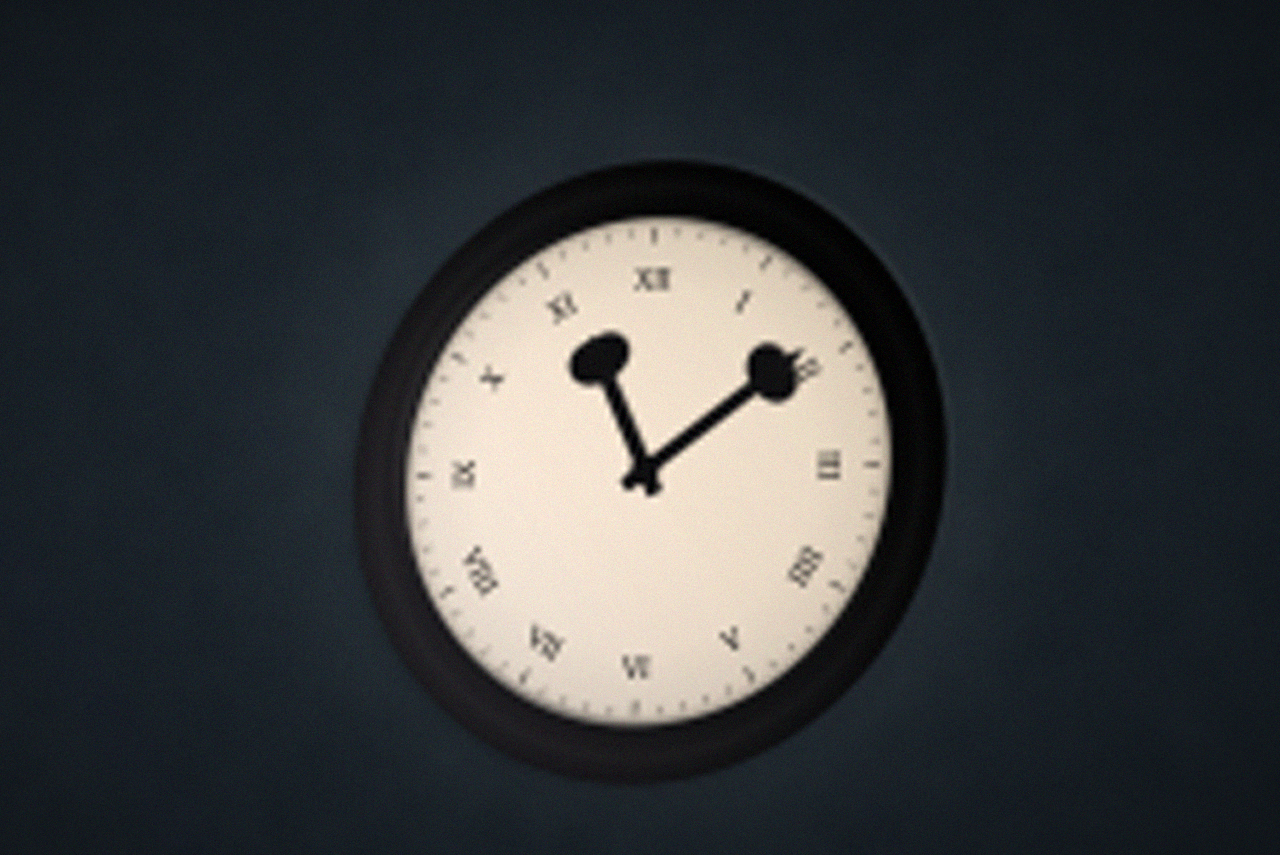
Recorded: 11.09
